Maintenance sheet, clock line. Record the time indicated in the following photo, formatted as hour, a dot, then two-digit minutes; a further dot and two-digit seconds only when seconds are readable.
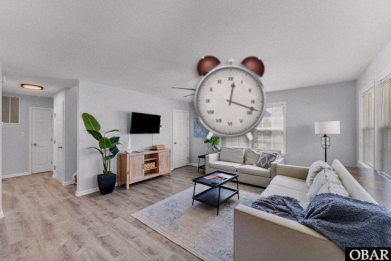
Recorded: 12.18
